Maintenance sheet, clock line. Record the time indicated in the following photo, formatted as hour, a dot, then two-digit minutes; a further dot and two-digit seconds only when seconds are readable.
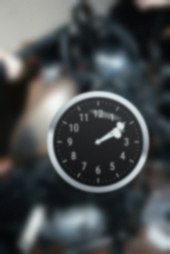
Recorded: 2.09
